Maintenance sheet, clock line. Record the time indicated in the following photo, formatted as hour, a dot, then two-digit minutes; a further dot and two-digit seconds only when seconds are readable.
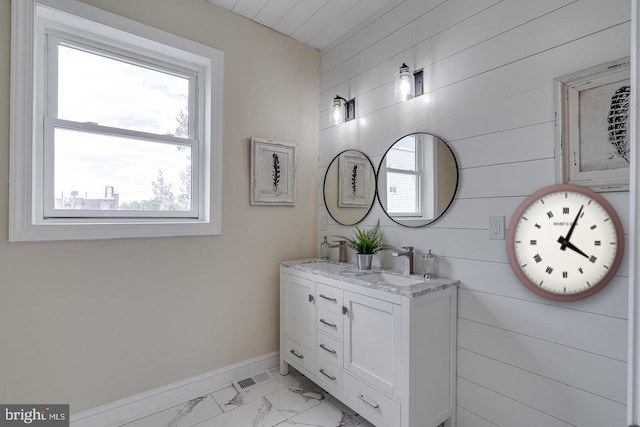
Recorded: 4.04
